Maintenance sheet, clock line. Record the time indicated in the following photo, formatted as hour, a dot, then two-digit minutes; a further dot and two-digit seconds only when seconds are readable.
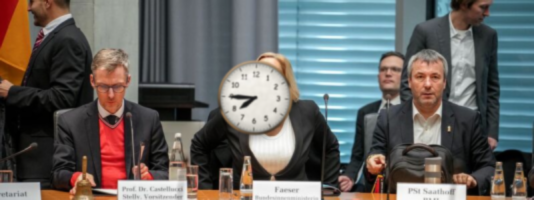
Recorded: 7.45
